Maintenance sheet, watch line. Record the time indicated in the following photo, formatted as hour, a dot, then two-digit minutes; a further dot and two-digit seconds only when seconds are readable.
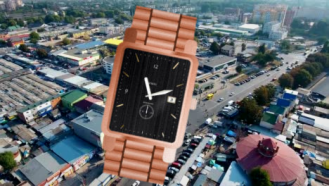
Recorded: 11.11
